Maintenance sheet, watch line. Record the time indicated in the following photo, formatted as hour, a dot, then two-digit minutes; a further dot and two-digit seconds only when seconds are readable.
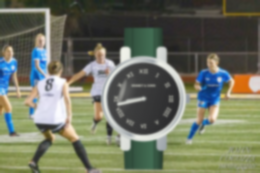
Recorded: 8.43
